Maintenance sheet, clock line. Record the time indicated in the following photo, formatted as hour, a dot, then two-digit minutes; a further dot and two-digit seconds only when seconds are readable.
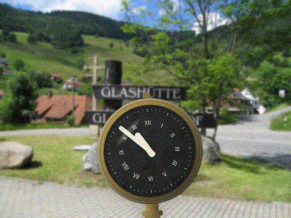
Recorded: 10.52
